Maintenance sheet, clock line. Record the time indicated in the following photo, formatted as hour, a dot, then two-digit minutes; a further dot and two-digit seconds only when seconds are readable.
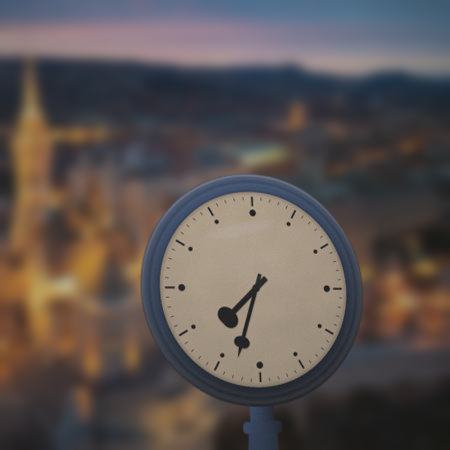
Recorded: 7.33
